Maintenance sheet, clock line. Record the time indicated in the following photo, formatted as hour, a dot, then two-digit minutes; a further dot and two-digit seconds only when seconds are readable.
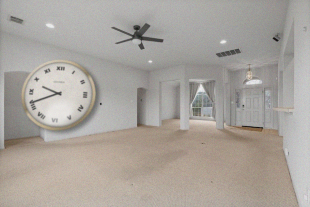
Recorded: 9.41
